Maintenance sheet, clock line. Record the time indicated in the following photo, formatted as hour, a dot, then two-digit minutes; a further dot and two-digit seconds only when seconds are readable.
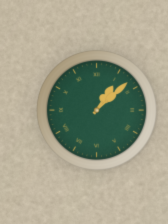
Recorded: 1.08
